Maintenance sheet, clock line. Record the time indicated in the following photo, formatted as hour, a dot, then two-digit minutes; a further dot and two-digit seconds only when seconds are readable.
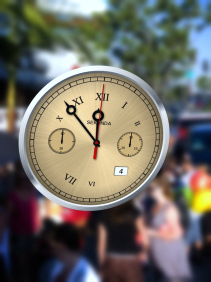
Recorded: 11.53
